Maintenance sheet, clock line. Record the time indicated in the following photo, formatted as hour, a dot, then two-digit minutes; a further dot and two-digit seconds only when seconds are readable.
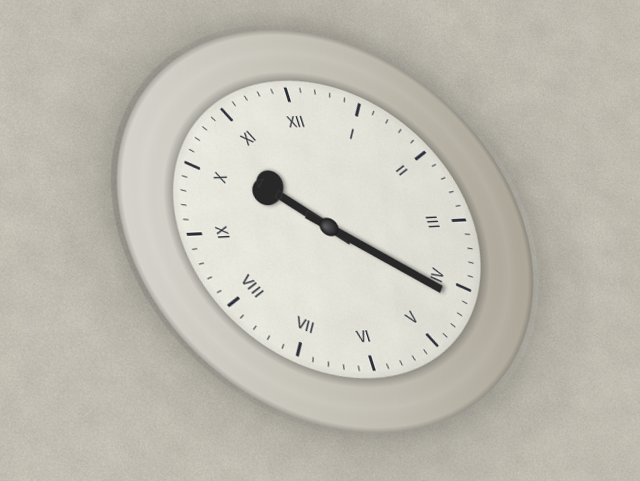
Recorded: 10.21
